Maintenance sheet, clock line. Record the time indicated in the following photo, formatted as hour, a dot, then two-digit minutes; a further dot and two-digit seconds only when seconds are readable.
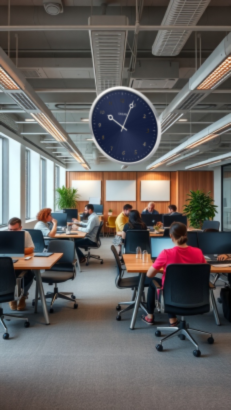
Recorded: 10.04
